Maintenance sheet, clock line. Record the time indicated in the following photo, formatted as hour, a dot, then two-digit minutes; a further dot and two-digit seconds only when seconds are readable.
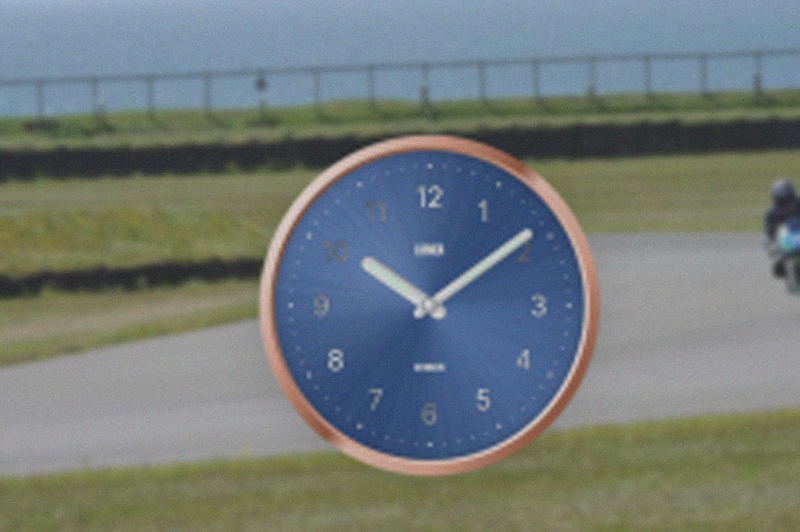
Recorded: 10.09
